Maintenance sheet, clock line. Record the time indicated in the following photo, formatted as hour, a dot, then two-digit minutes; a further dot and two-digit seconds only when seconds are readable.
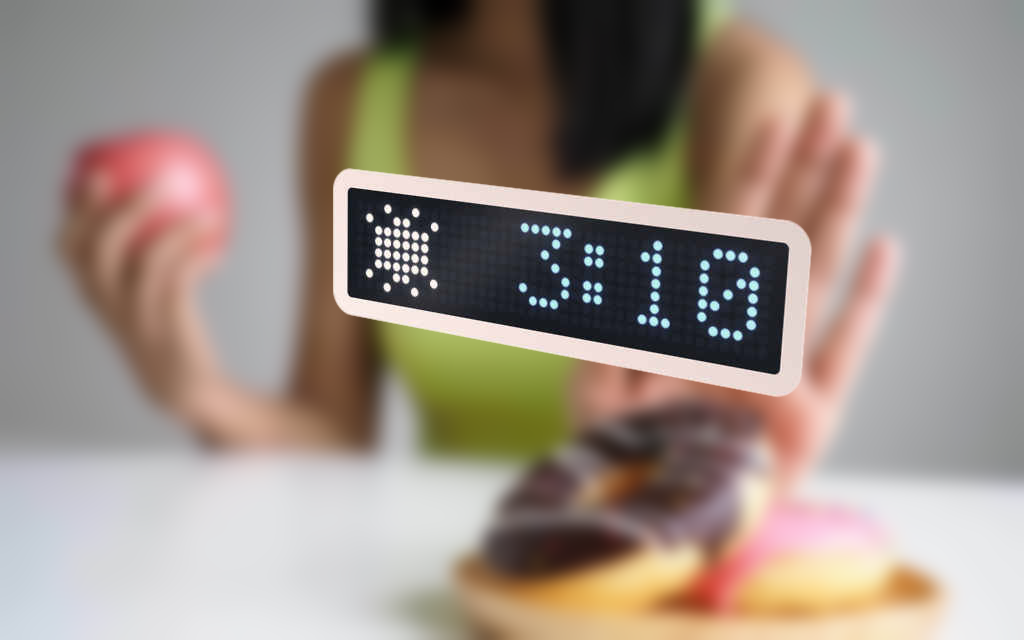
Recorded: 3.10
